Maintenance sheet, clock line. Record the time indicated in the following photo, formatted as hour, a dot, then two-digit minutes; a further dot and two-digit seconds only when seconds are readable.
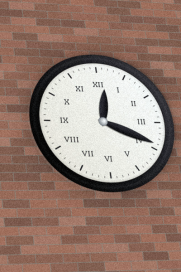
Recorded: 12.19
